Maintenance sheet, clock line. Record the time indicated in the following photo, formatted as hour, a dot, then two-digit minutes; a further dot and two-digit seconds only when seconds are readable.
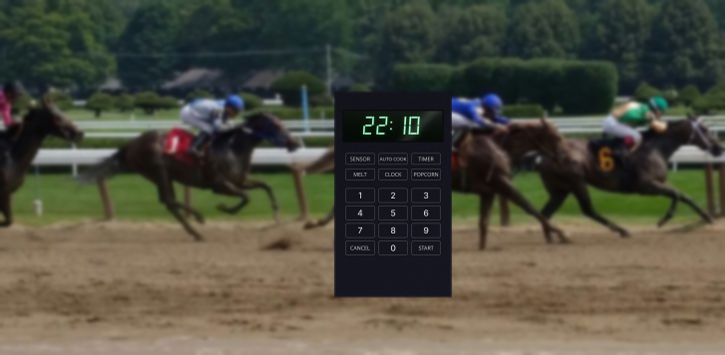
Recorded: 22.10
